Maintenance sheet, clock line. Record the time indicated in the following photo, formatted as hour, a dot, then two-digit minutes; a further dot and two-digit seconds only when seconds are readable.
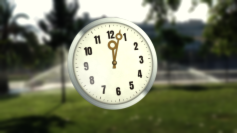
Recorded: 12.03
